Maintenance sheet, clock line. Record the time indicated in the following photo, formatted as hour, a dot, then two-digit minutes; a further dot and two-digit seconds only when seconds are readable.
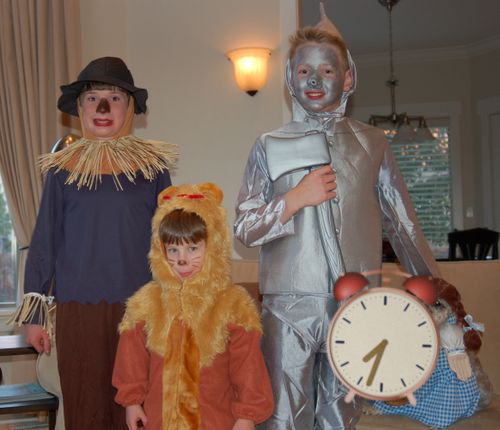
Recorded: 7.33
